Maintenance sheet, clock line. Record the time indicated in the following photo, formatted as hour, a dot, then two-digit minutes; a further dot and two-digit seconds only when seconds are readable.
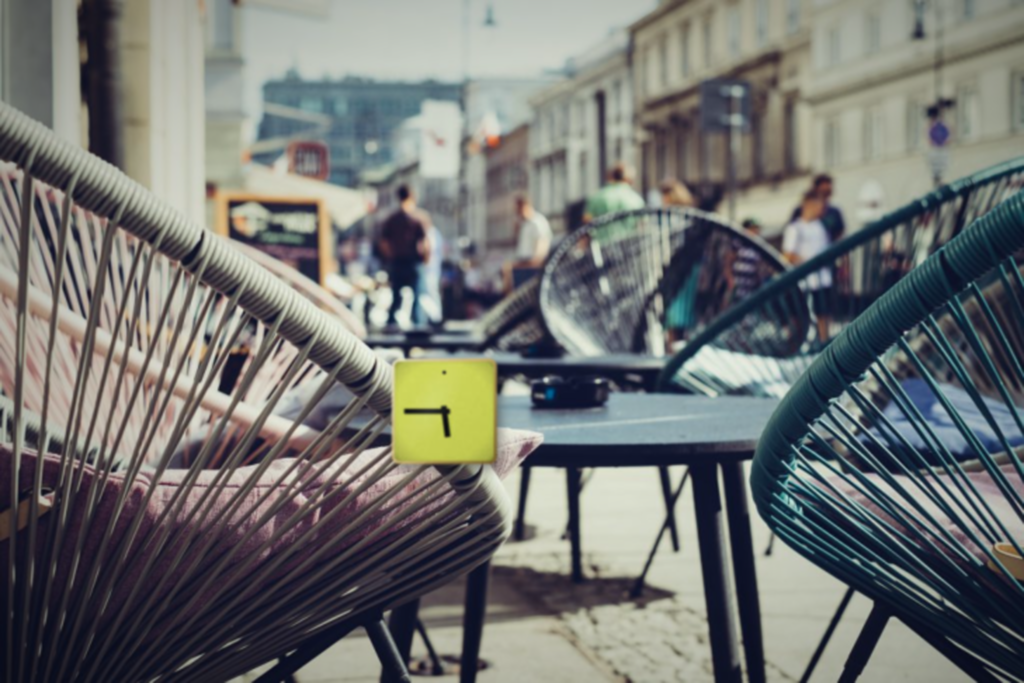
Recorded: 5.45
